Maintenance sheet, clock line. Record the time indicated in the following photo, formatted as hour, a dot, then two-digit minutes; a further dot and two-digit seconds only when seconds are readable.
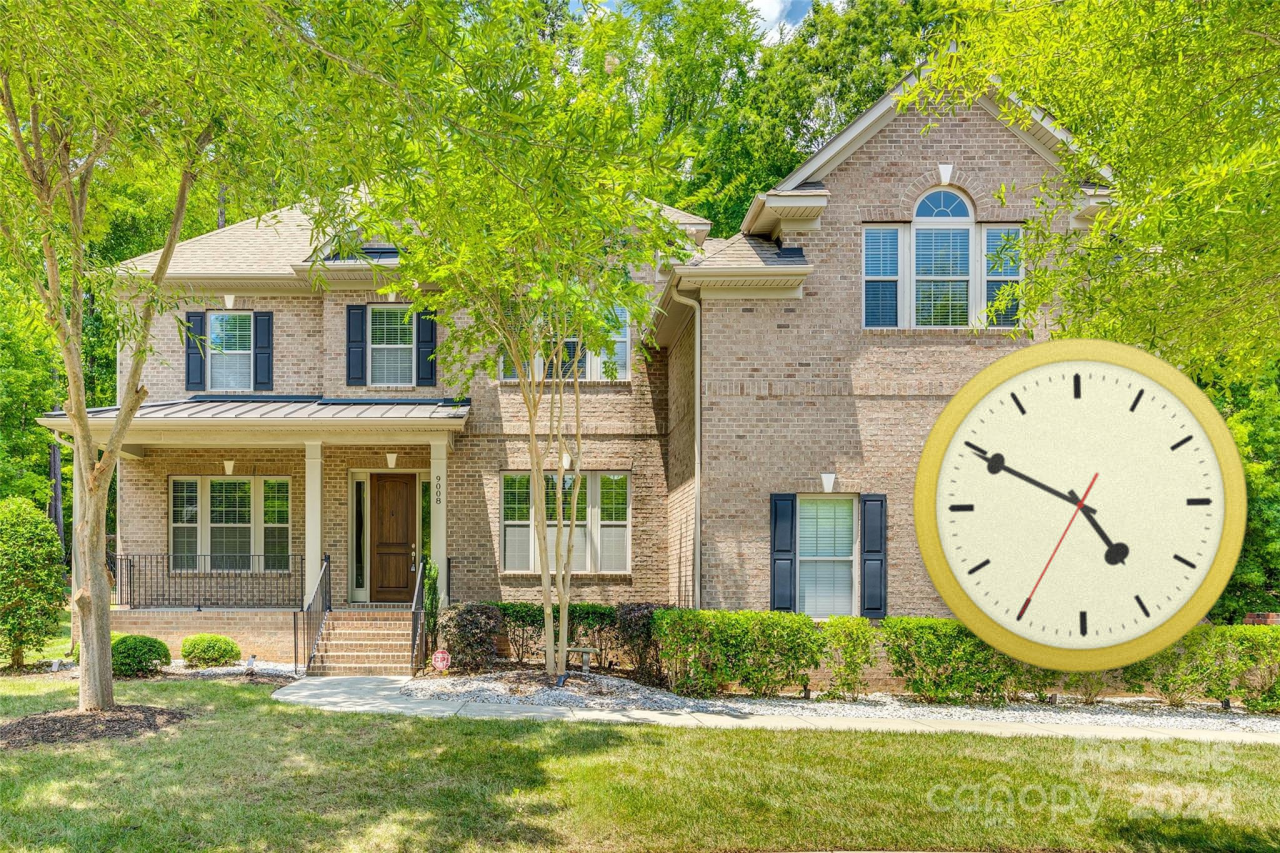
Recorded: 4.49.35
